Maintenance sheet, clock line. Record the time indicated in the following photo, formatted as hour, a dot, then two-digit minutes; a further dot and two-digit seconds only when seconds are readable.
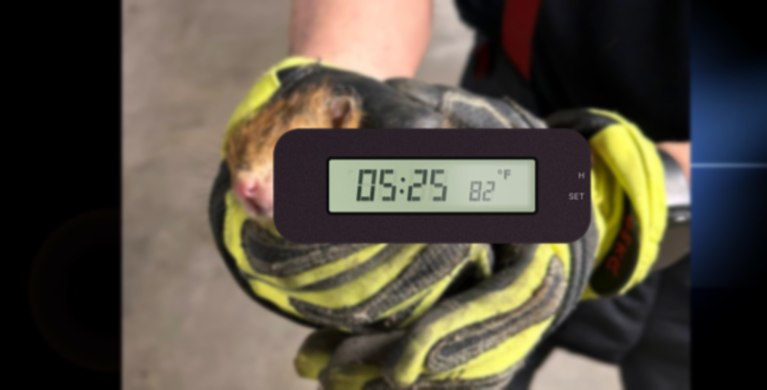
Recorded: 5.25
